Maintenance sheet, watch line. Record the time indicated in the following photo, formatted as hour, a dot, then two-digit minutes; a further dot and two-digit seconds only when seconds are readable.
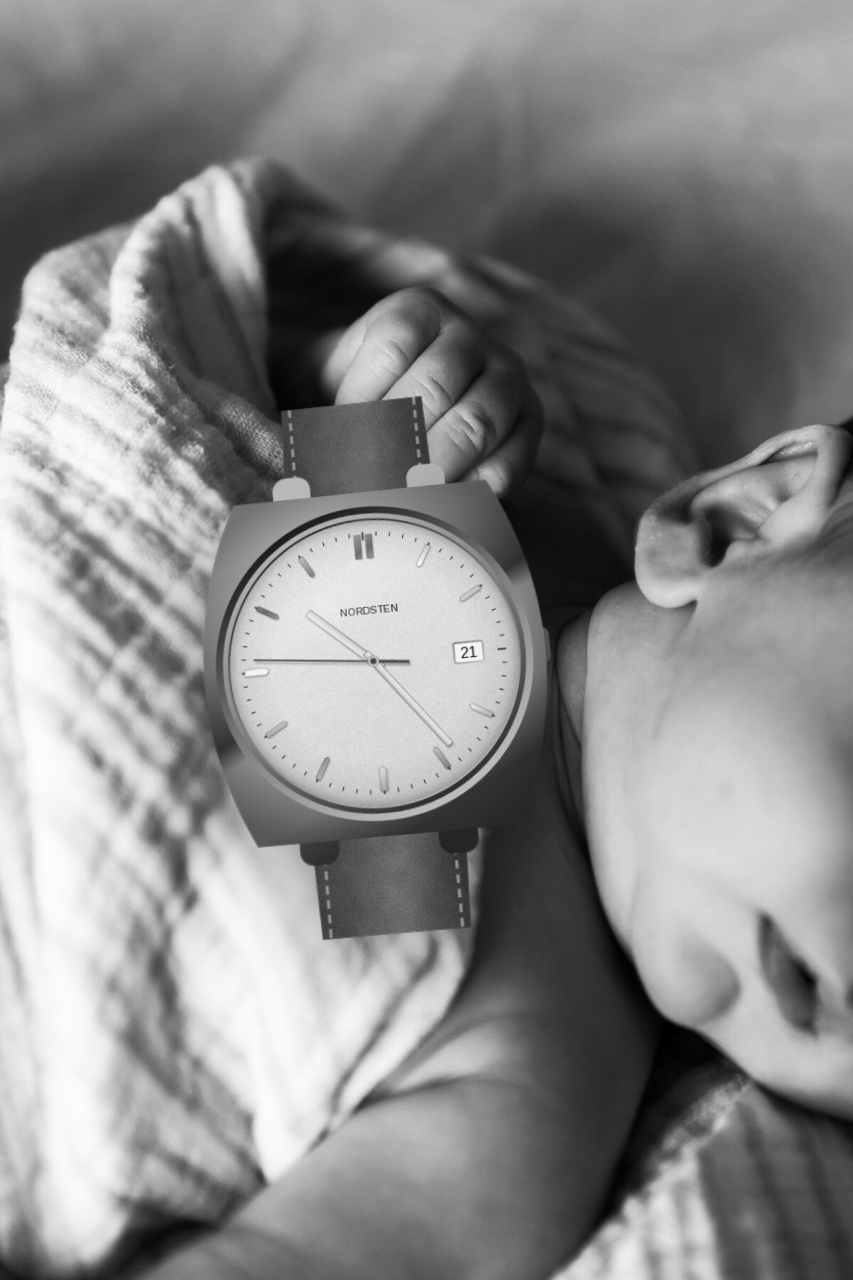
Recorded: 10.23.46
